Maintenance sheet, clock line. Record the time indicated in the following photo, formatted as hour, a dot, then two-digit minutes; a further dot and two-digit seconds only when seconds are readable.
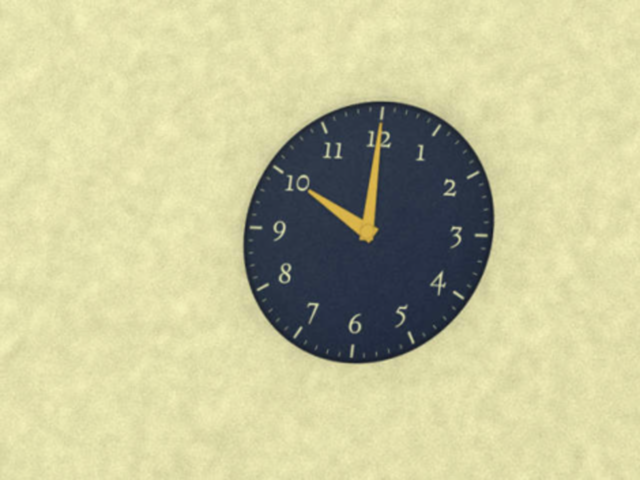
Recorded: 10.00
